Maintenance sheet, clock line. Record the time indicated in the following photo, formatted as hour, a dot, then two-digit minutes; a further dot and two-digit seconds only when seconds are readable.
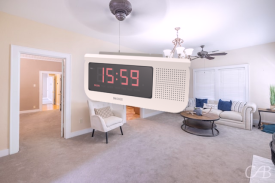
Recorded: 15.59
